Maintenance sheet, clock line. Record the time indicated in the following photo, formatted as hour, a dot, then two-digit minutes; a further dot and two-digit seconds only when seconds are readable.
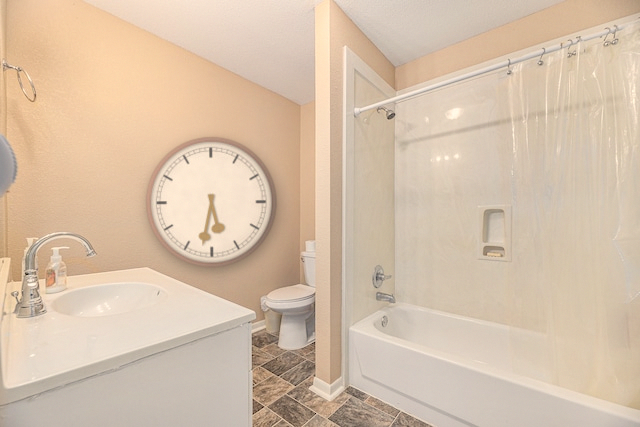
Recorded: 5.32
